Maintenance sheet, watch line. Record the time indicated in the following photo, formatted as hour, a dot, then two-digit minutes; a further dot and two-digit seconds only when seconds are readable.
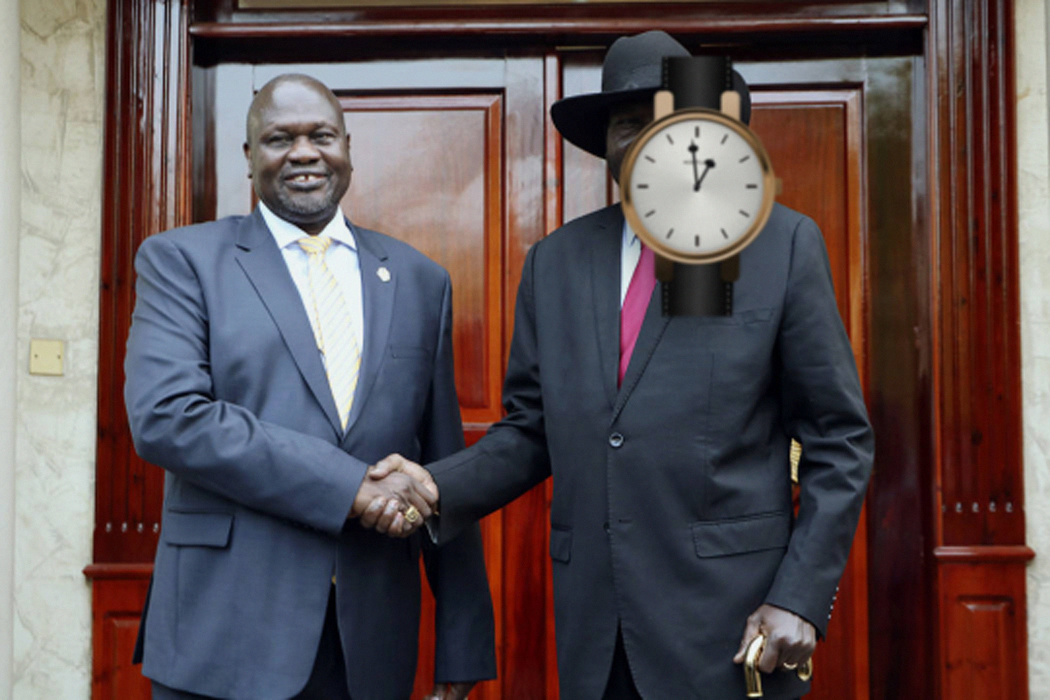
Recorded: 12.59
